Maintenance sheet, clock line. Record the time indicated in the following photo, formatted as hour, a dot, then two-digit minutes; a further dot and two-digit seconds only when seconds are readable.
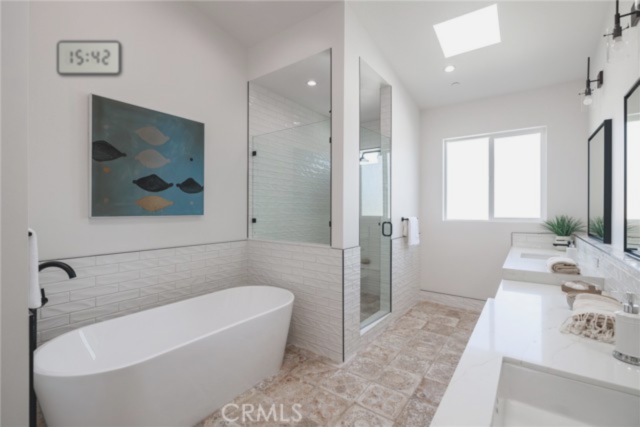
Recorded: 15.42
